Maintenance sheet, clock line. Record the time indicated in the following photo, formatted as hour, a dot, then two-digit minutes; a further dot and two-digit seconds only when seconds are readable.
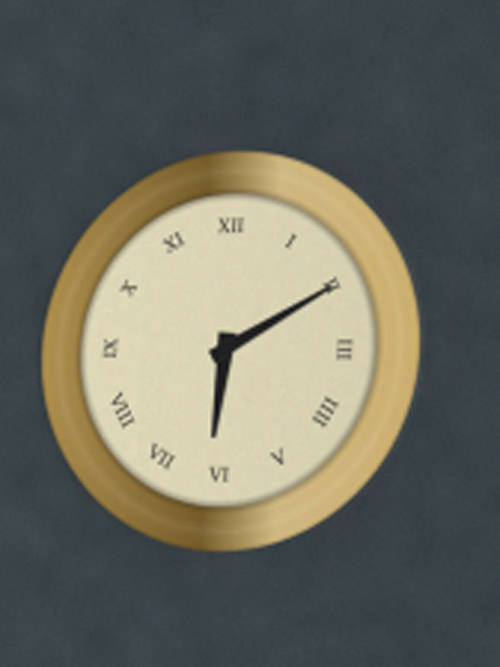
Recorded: 6.10
